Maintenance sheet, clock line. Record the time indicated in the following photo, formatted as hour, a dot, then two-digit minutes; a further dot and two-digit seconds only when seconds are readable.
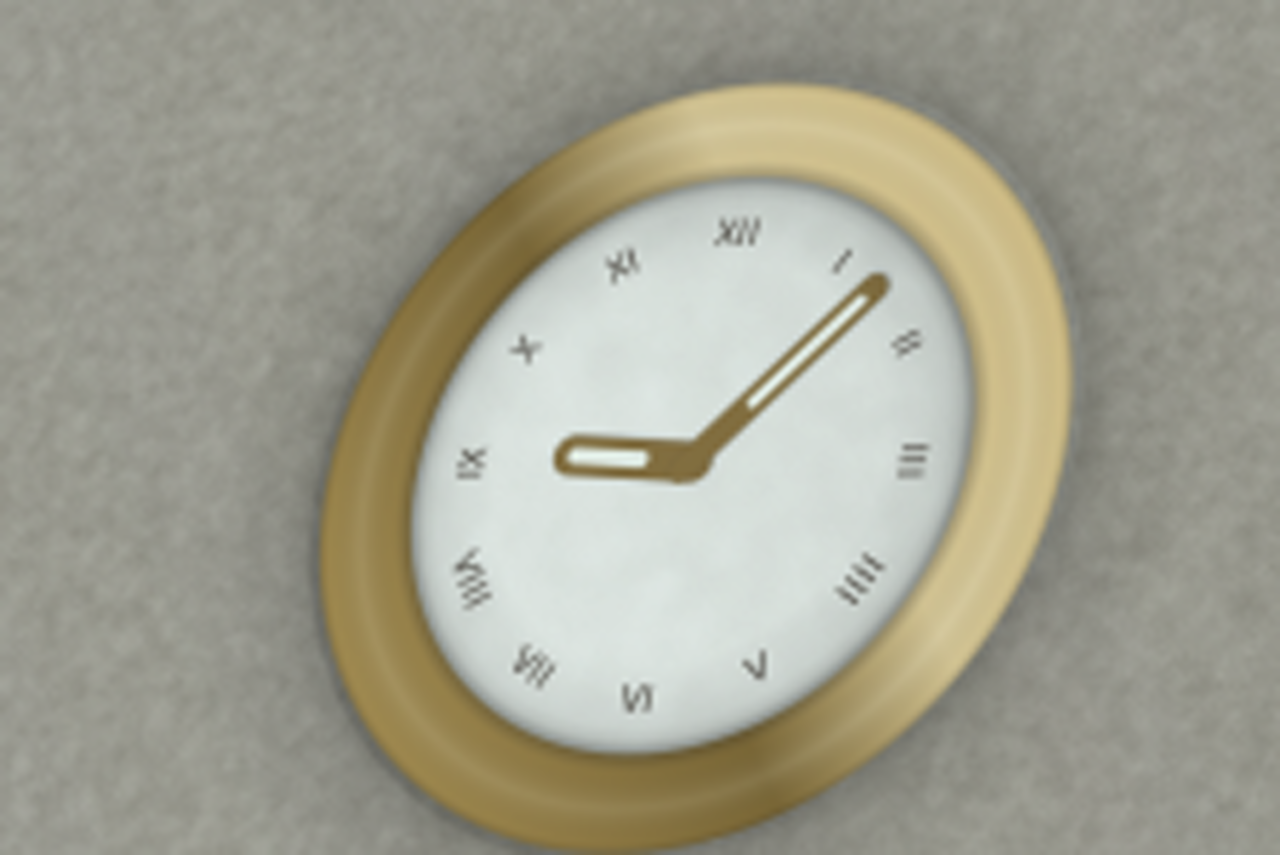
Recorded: 9.07
